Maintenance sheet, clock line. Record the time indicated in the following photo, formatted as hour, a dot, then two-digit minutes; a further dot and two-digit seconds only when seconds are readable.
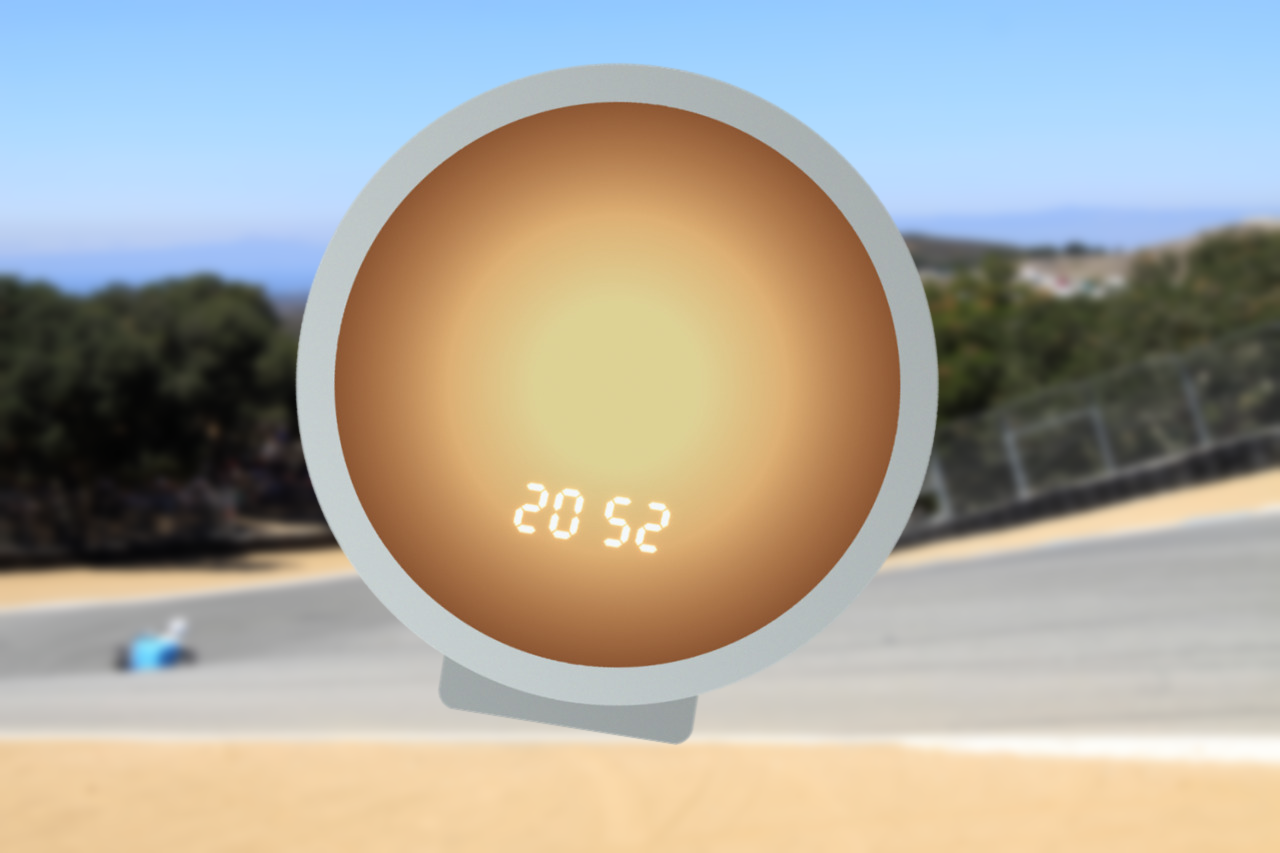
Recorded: 20.52
